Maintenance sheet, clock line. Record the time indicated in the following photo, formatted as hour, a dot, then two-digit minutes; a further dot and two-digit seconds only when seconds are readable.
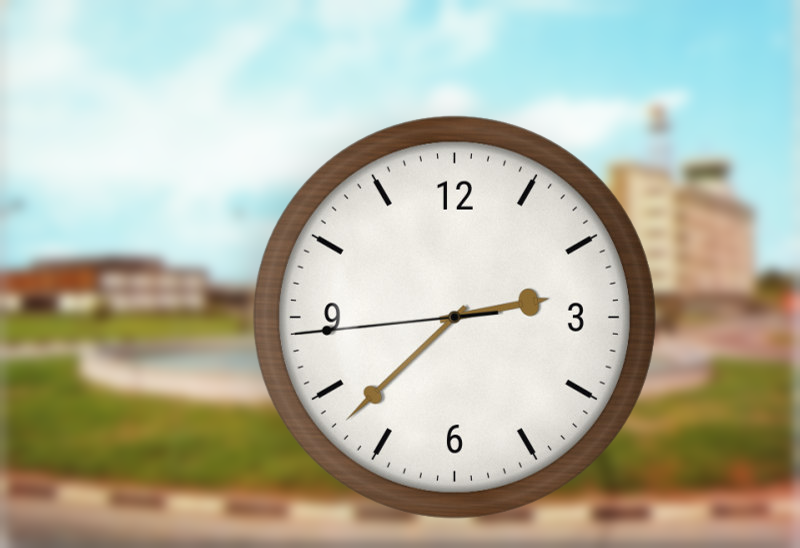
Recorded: 2.37.44
